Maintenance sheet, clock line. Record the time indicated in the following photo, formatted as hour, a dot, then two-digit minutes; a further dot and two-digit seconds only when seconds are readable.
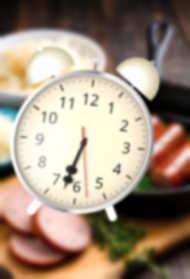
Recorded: 6.32.28
